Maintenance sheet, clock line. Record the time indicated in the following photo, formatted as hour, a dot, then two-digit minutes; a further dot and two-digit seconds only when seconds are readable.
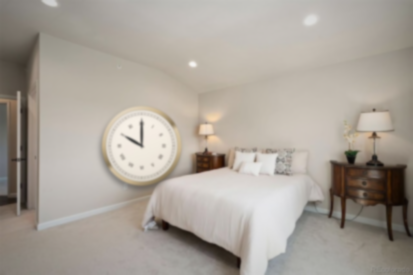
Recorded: 10.00
